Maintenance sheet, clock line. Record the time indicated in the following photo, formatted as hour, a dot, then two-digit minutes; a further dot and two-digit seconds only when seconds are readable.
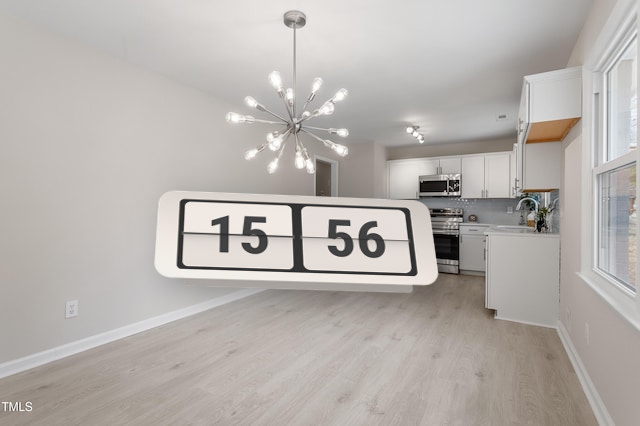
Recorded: 15.56
